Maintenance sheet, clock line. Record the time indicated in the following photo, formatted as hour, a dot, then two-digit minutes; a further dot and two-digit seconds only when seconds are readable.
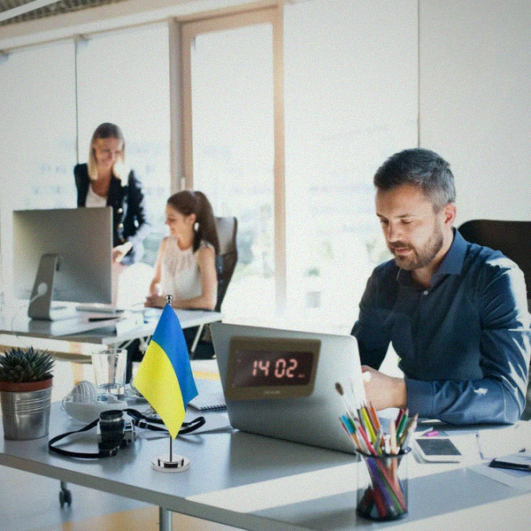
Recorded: 14.02
